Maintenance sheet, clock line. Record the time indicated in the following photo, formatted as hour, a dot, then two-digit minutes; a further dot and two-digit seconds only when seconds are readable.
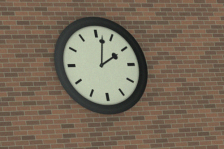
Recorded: 2.02
